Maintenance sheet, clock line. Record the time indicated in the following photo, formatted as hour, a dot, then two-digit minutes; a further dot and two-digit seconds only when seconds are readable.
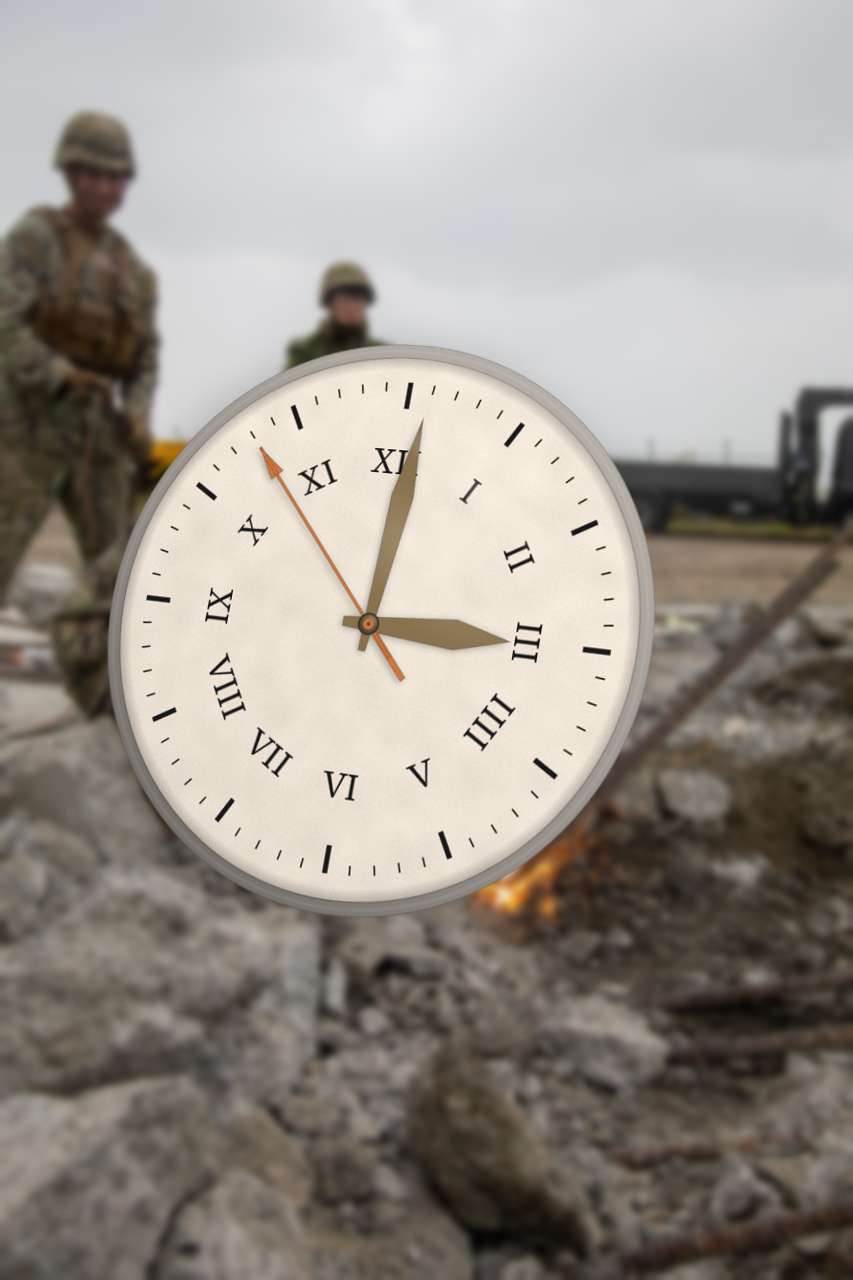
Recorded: 3.00.53
